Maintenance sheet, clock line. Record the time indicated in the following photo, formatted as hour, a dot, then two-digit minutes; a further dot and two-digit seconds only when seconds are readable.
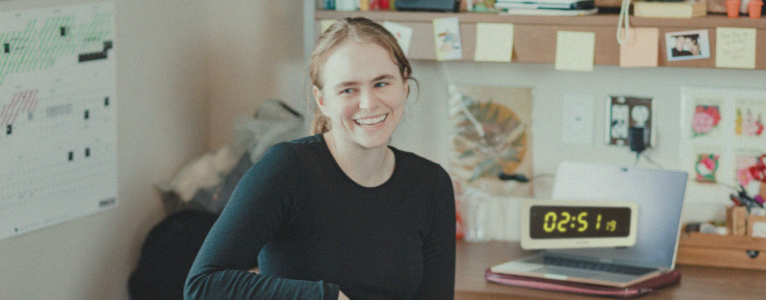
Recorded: 2.51
